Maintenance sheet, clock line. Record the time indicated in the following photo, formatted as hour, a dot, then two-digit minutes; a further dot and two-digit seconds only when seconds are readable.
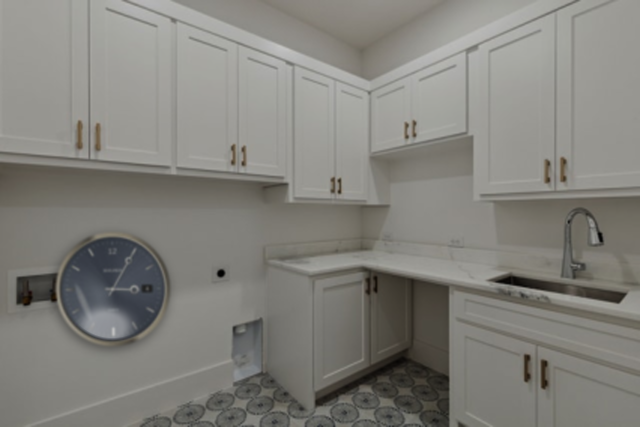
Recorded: 3.05
